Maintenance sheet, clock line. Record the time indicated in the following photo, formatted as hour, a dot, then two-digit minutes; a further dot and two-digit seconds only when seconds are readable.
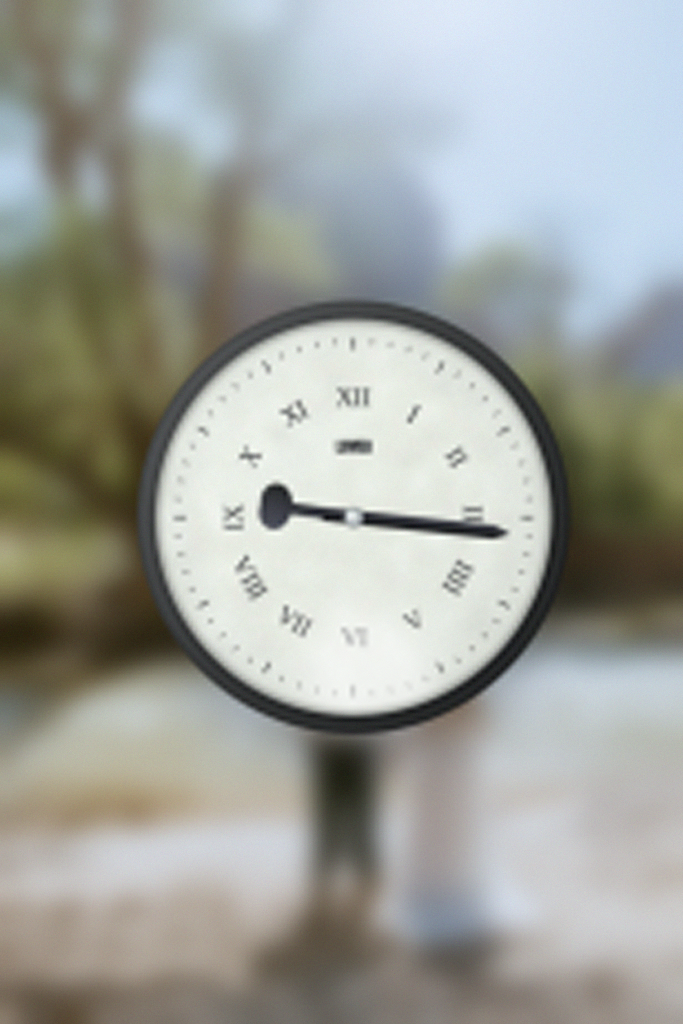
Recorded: 9.16
